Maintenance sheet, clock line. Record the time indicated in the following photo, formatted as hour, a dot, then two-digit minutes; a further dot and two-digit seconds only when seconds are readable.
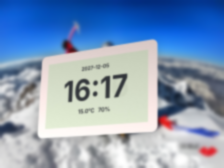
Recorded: 16.17
